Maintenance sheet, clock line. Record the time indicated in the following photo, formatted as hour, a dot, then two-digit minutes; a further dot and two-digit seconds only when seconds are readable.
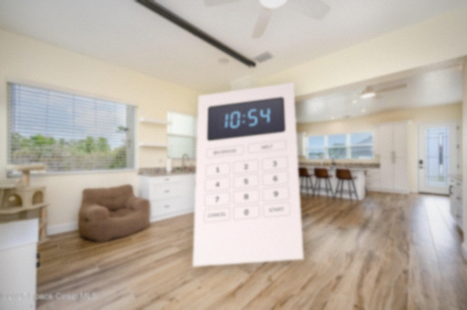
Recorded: 10.54
